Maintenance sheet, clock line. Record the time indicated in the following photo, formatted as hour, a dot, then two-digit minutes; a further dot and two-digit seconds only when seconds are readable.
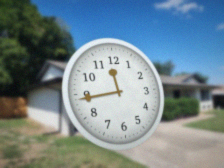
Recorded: 11.44
